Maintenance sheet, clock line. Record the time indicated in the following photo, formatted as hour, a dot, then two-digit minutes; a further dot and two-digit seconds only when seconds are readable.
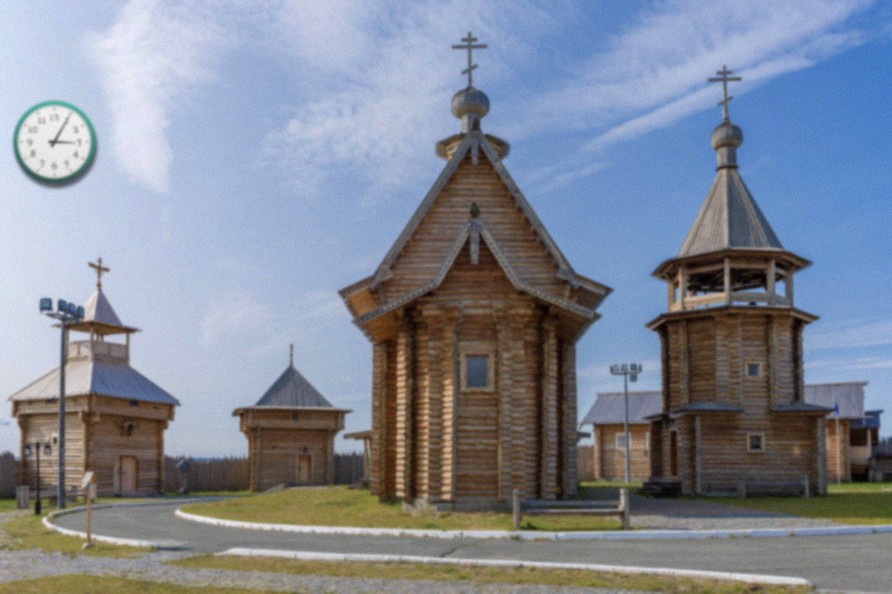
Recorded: 3.05
